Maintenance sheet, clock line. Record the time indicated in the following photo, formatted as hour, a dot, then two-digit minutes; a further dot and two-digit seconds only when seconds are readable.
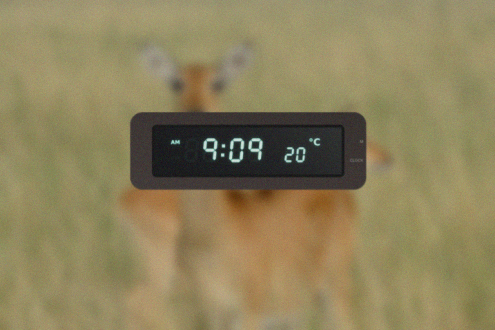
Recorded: 9.09
